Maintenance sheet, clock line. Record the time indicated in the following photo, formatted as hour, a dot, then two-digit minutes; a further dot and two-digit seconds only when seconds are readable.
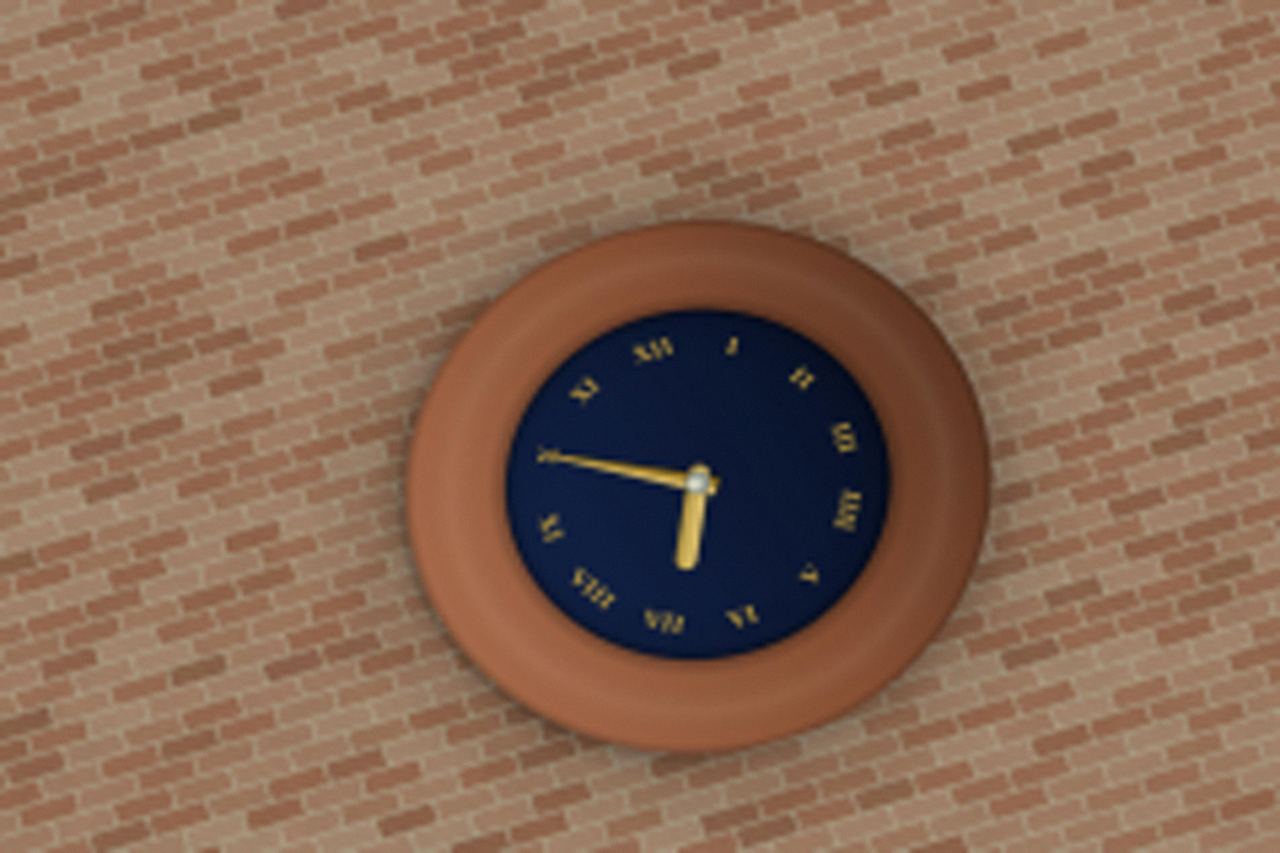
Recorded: 6.50
